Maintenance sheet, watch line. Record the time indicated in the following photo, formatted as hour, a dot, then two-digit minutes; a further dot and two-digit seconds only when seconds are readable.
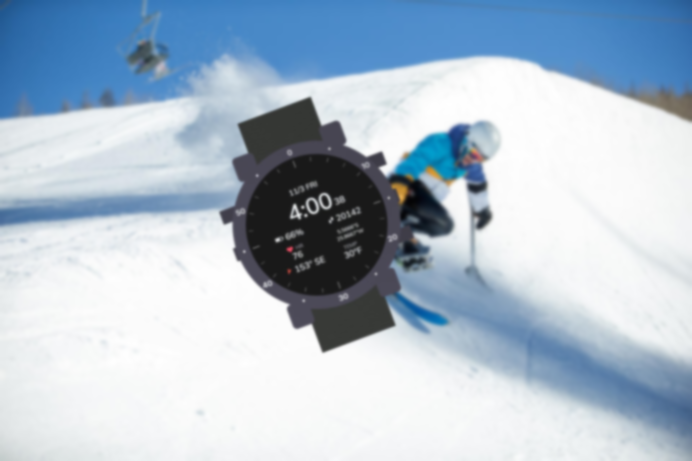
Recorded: 4.00
